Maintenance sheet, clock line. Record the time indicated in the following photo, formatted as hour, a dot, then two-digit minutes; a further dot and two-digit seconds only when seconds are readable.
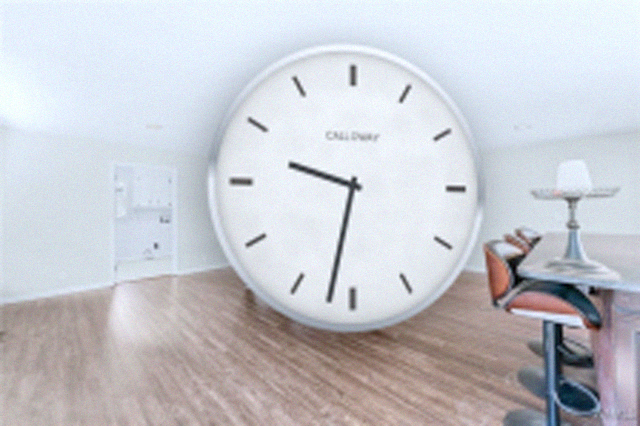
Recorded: 9.32
